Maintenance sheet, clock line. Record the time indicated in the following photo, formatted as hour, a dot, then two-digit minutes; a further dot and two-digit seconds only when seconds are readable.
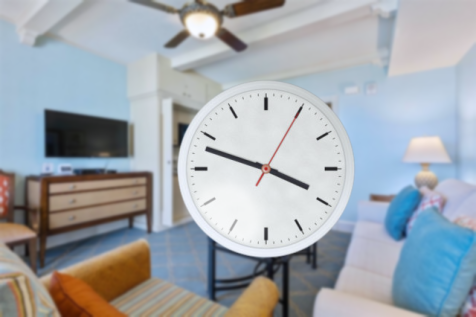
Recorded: 3.48.05
